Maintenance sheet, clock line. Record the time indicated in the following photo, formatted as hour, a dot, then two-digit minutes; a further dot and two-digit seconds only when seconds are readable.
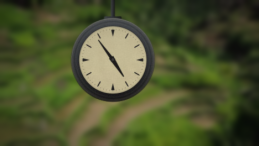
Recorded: 4.54
